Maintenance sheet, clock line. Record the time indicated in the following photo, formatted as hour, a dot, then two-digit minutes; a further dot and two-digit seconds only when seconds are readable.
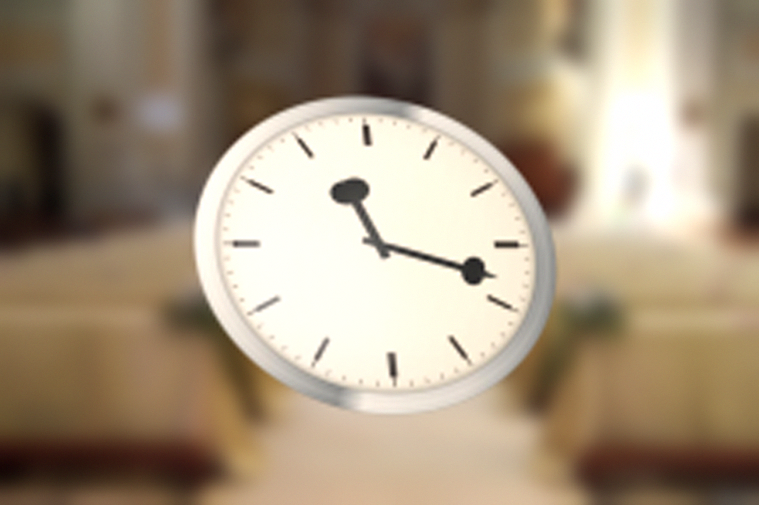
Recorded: 11.18
